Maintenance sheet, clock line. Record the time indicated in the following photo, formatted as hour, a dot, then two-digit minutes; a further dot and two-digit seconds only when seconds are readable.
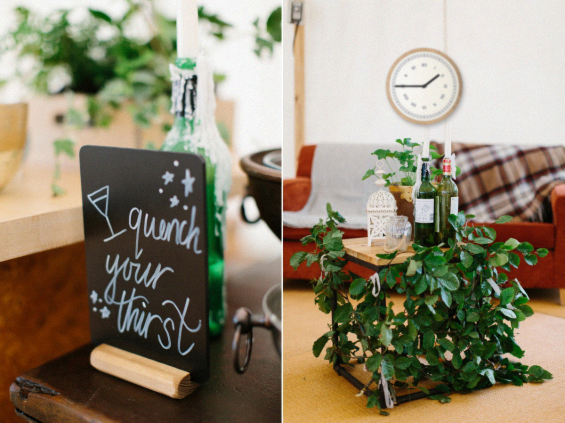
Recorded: 1.45
